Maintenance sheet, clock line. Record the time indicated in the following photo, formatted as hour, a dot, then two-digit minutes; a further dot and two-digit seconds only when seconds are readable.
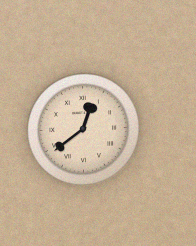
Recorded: 12.39
